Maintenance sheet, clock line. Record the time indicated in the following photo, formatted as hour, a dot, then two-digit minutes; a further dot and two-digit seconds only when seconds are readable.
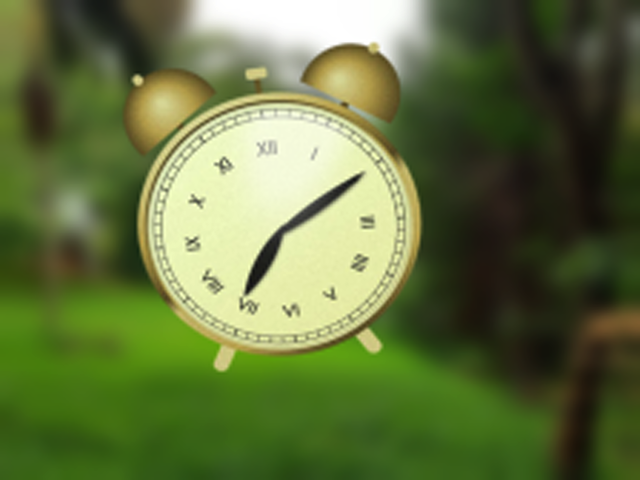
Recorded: 7.10
